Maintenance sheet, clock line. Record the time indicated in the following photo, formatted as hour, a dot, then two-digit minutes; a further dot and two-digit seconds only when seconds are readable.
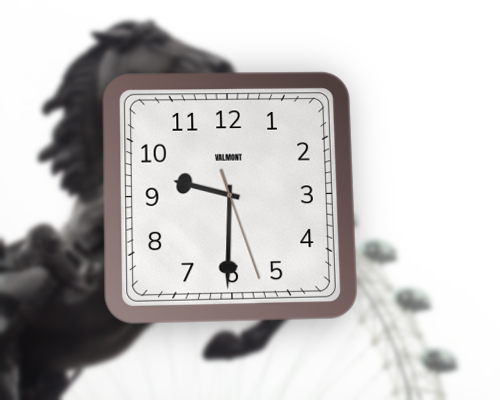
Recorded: 9.30.27
